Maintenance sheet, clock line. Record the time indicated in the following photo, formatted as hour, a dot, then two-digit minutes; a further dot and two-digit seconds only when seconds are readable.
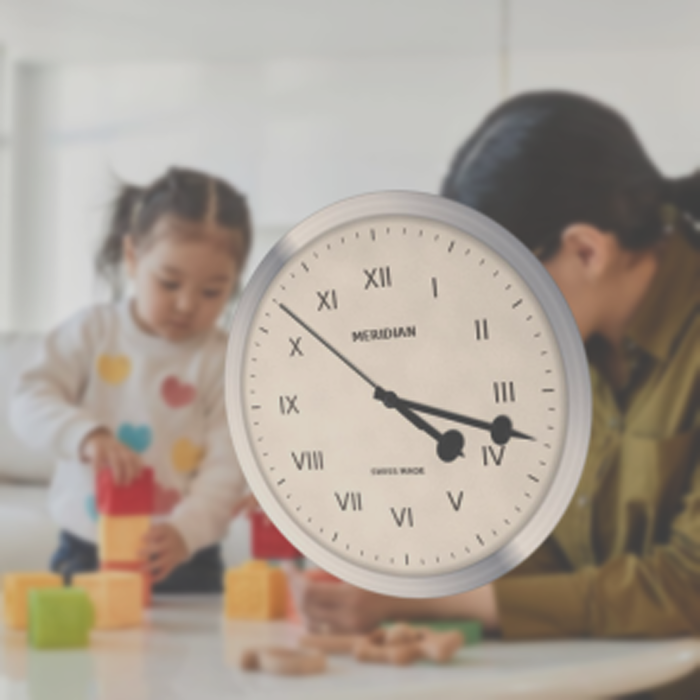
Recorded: 4.17.52
